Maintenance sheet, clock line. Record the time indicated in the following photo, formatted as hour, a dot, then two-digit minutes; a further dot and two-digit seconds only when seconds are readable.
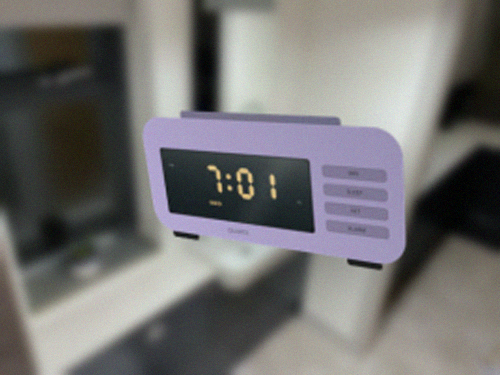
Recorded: 7.01
